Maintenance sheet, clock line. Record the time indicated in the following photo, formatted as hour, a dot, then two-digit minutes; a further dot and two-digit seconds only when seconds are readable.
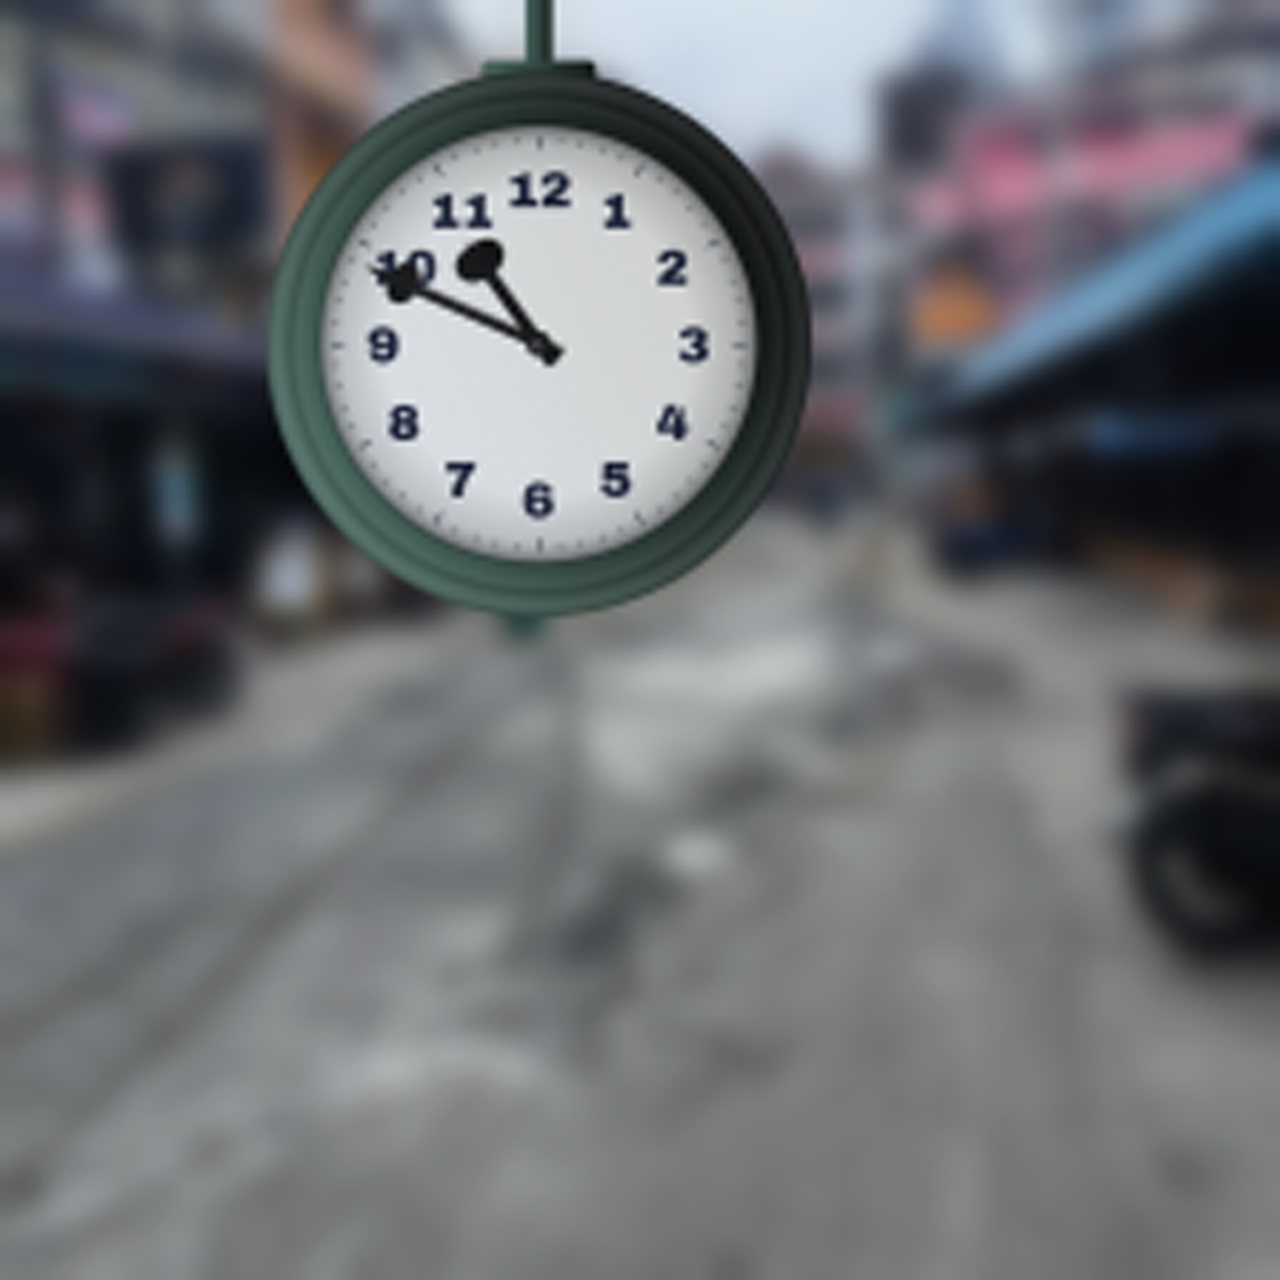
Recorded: 10.49
